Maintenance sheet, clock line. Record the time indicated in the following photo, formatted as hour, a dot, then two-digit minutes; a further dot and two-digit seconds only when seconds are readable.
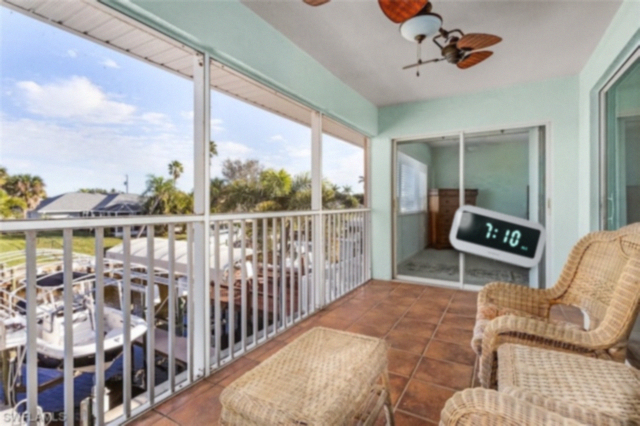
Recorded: 7.10
